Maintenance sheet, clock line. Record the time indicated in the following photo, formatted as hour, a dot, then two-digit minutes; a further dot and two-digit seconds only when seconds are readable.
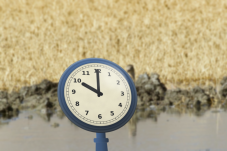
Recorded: 10.00
